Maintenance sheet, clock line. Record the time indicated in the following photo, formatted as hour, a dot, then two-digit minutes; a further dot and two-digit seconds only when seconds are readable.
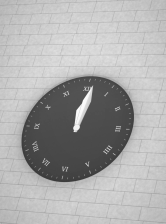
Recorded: 12.01
